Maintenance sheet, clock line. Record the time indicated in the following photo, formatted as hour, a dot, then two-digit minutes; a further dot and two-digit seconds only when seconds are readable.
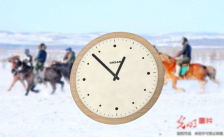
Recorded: 12.53
